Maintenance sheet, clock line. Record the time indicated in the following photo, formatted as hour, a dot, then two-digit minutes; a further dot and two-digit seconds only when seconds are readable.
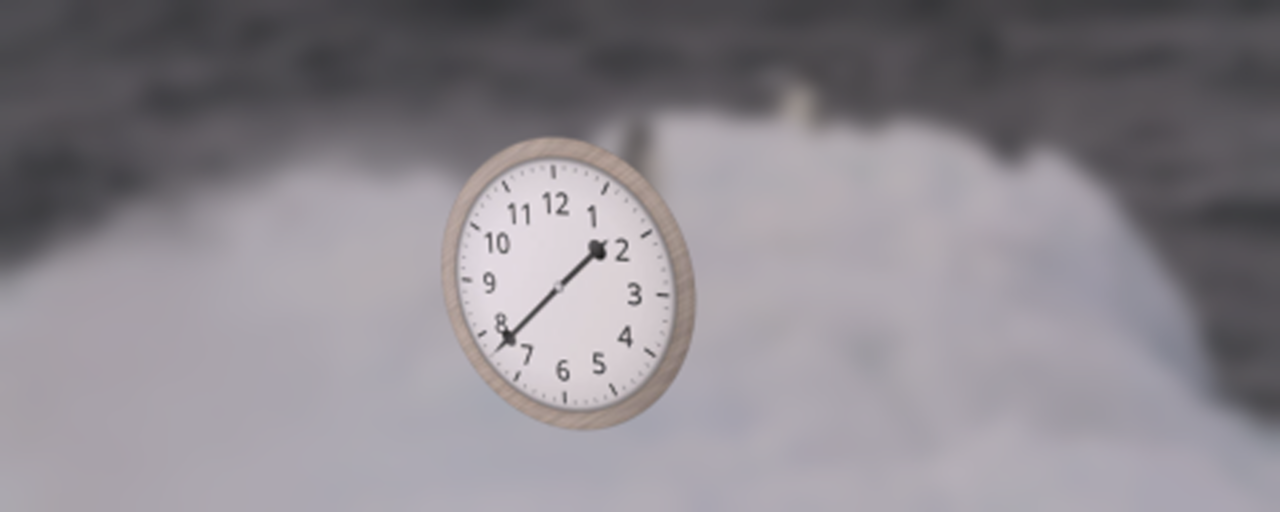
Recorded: 1.38
